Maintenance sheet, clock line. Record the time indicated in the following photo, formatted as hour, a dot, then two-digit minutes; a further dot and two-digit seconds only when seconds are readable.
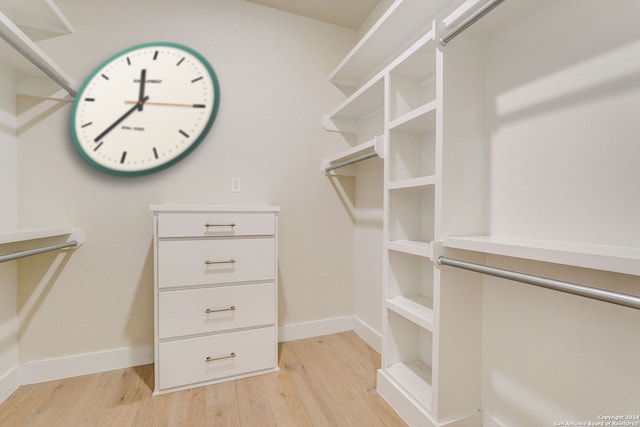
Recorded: 11.36.15
